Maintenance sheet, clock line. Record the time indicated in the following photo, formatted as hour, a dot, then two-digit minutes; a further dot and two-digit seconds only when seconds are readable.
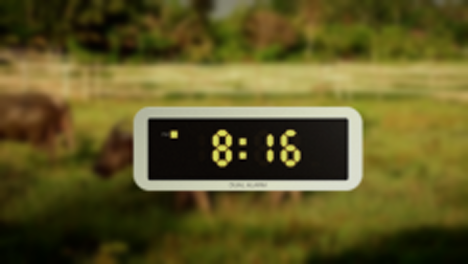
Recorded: 8.16
